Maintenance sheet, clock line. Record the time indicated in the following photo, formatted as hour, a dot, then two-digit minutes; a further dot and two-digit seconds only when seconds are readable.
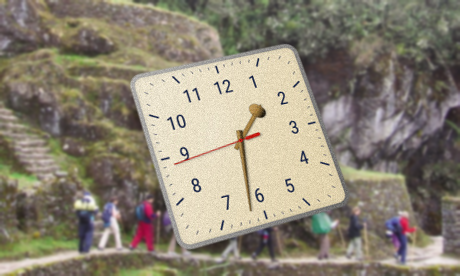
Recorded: 1.31.44
